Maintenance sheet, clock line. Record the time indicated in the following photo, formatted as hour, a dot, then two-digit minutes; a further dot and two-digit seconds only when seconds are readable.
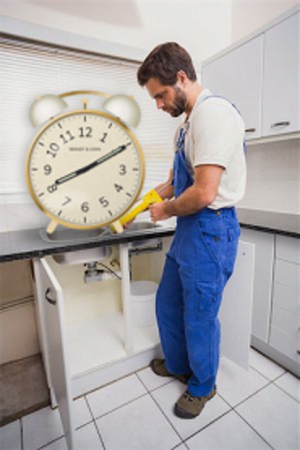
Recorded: 8.10
